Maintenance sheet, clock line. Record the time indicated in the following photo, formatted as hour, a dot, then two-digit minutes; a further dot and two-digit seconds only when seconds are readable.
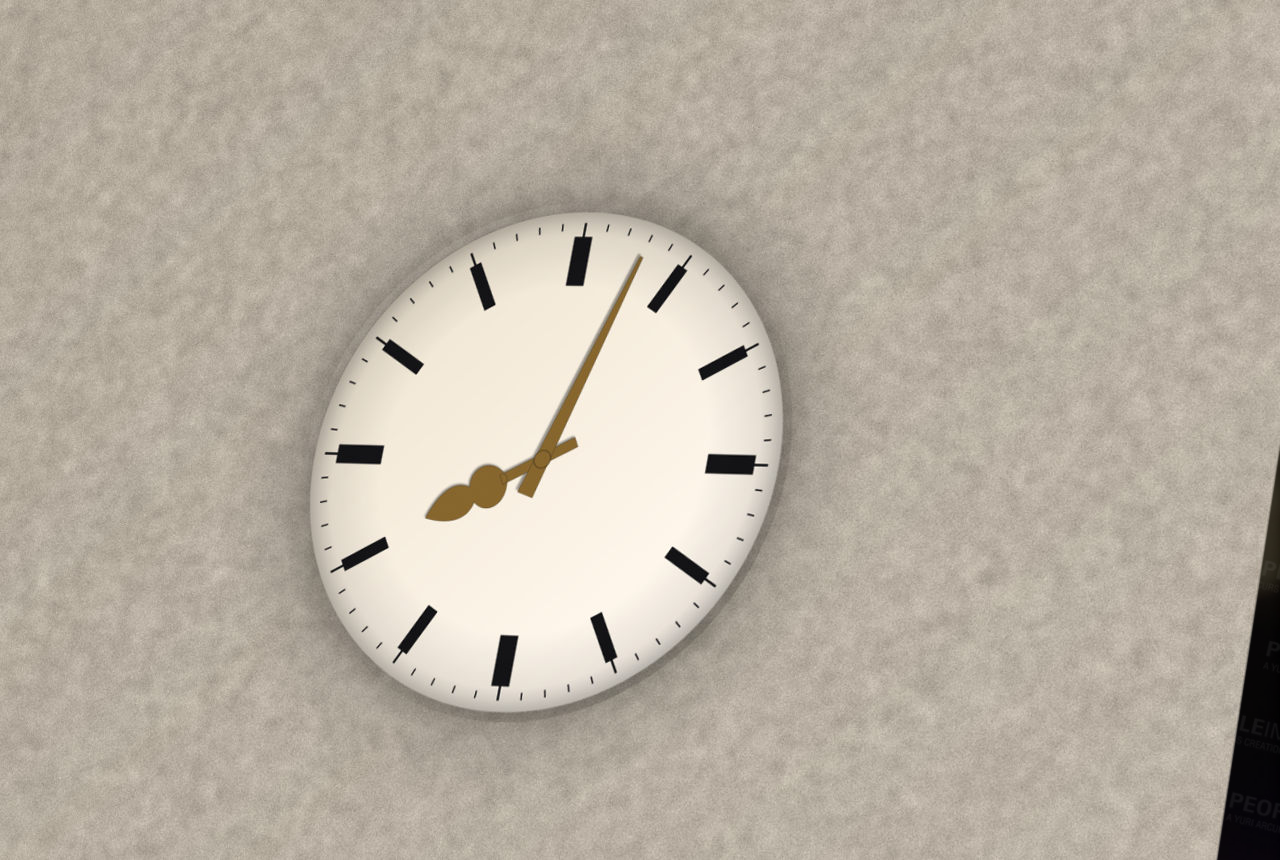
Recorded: 8.03
